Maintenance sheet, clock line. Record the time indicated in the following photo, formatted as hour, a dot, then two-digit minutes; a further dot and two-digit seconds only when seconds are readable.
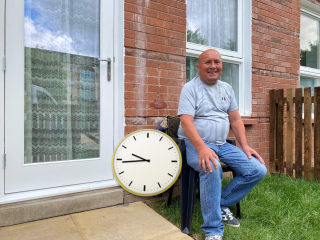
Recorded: 9.44
